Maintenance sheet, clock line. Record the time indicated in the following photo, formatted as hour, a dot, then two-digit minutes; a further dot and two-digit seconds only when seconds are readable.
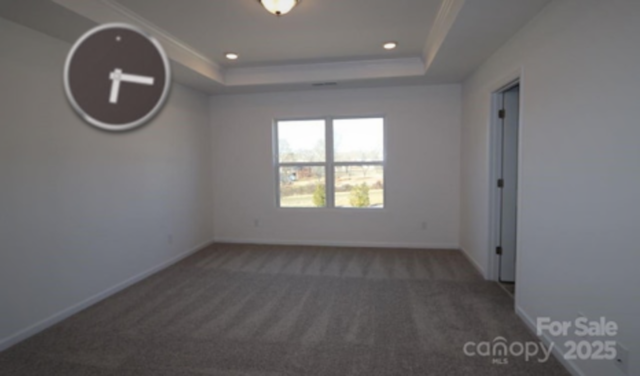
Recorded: 6.16
